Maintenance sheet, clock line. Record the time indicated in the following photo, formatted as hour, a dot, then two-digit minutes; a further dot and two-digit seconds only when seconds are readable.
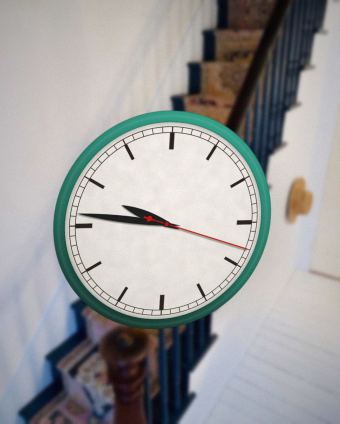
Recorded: 9.46.18
